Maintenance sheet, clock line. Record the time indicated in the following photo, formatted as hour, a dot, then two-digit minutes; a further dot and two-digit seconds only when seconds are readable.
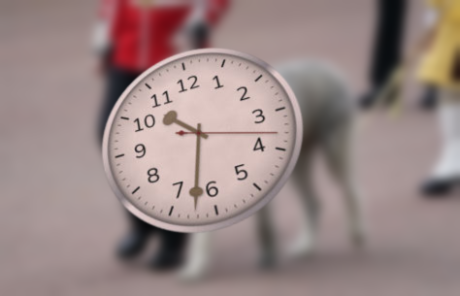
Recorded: 10.32.18
